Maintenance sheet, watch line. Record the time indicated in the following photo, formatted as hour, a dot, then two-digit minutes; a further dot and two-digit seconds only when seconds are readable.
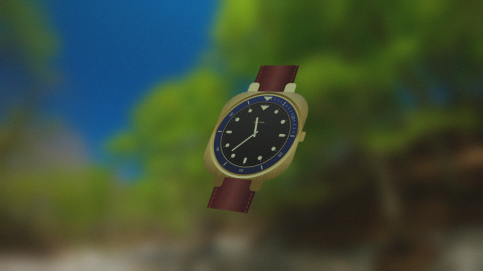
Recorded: 11.37
